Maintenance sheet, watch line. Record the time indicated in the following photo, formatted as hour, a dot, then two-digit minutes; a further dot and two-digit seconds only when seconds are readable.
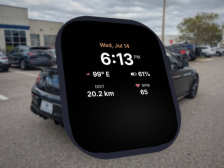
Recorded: 6.13
